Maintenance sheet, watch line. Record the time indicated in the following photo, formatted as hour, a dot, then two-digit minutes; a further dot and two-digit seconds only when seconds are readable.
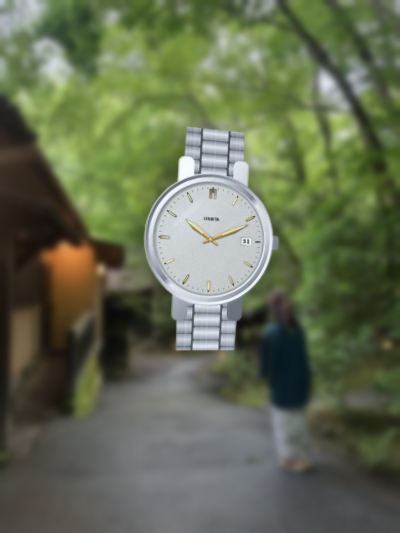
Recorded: 10.11
